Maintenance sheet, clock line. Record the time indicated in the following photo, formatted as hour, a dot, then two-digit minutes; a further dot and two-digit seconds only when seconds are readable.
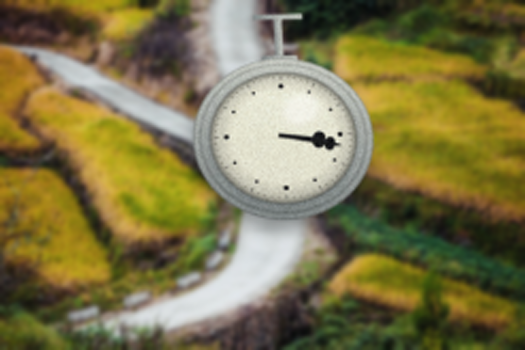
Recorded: 3.17
